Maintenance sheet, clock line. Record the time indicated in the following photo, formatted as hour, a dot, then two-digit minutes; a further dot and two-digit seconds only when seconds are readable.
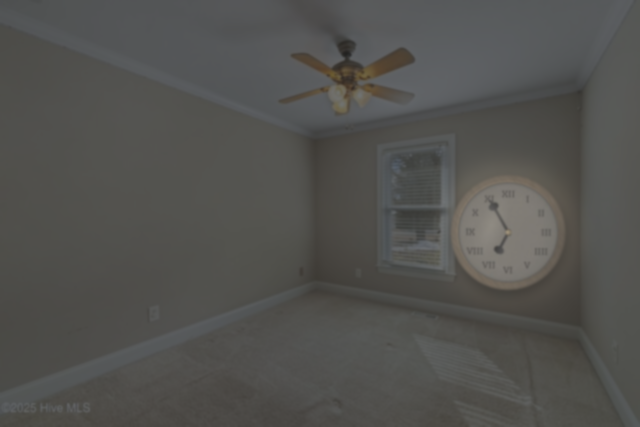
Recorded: 6.55
